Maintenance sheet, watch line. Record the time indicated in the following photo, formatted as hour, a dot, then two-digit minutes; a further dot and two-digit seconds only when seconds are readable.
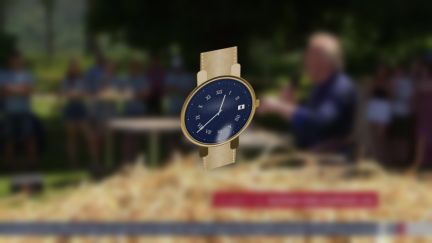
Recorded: 12.39
